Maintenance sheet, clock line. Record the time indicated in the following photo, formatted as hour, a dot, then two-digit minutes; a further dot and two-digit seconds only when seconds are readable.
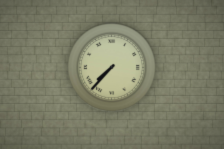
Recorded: 7.37
